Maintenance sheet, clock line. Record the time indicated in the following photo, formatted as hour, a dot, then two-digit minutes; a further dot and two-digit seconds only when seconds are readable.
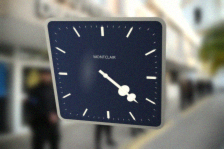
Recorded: 4.22
